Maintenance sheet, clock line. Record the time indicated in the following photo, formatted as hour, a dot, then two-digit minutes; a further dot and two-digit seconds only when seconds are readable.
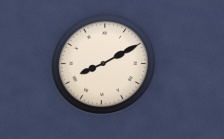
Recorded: 8.10
